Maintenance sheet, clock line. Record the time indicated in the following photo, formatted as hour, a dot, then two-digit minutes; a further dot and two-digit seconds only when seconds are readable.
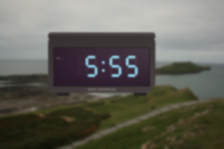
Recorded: 5.55
